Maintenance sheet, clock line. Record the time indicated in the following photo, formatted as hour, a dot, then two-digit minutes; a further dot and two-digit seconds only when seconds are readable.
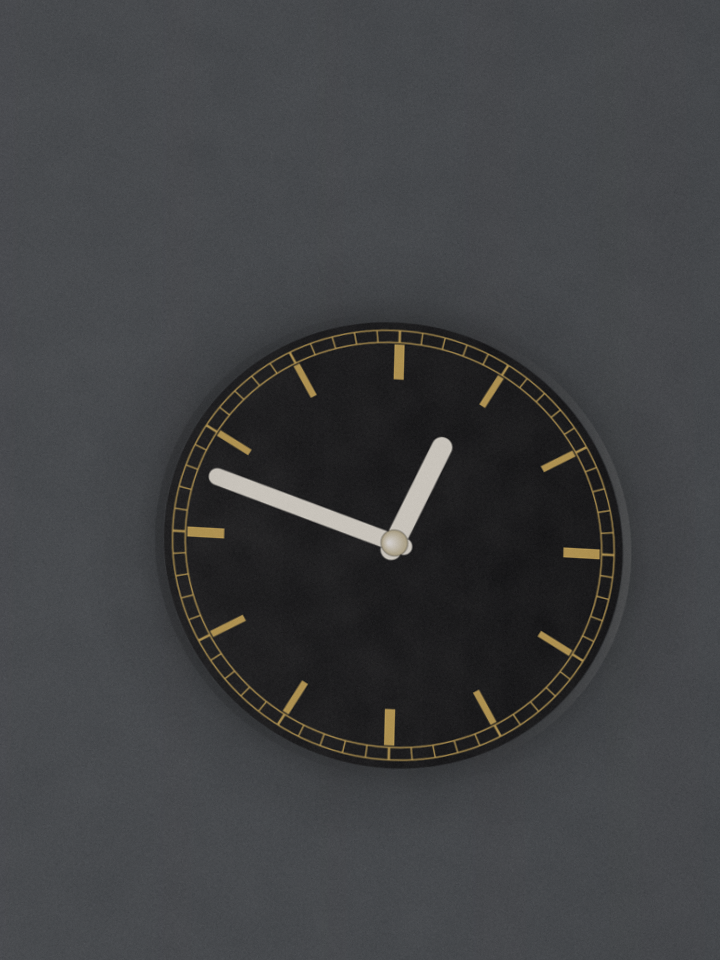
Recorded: 12.48
